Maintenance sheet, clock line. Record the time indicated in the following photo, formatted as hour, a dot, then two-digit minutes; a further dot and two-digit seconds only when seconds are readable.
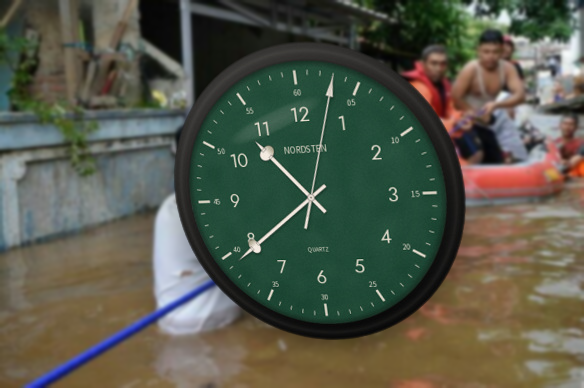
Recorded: 10.39.03
